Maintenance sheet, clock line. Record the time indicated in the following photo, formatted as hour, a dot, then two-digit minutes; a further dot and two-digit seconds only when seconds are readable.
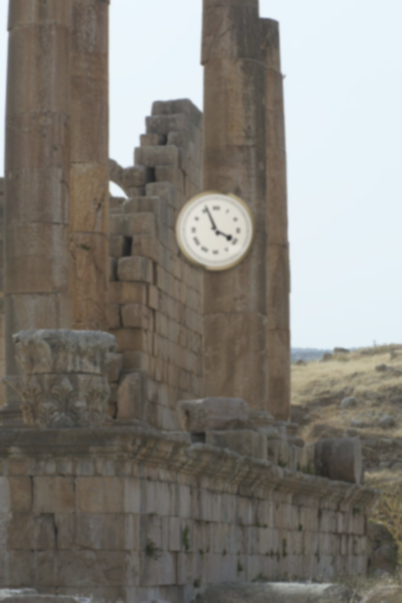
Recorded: 3.56
